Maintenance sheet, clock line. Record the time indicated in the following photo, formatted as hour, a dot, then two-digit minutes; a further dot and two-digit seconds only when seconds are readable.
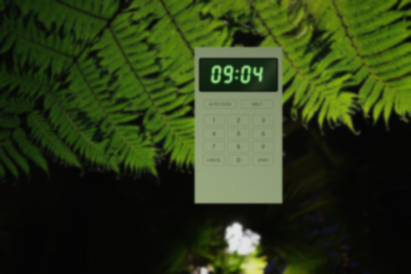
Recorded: 9.04
